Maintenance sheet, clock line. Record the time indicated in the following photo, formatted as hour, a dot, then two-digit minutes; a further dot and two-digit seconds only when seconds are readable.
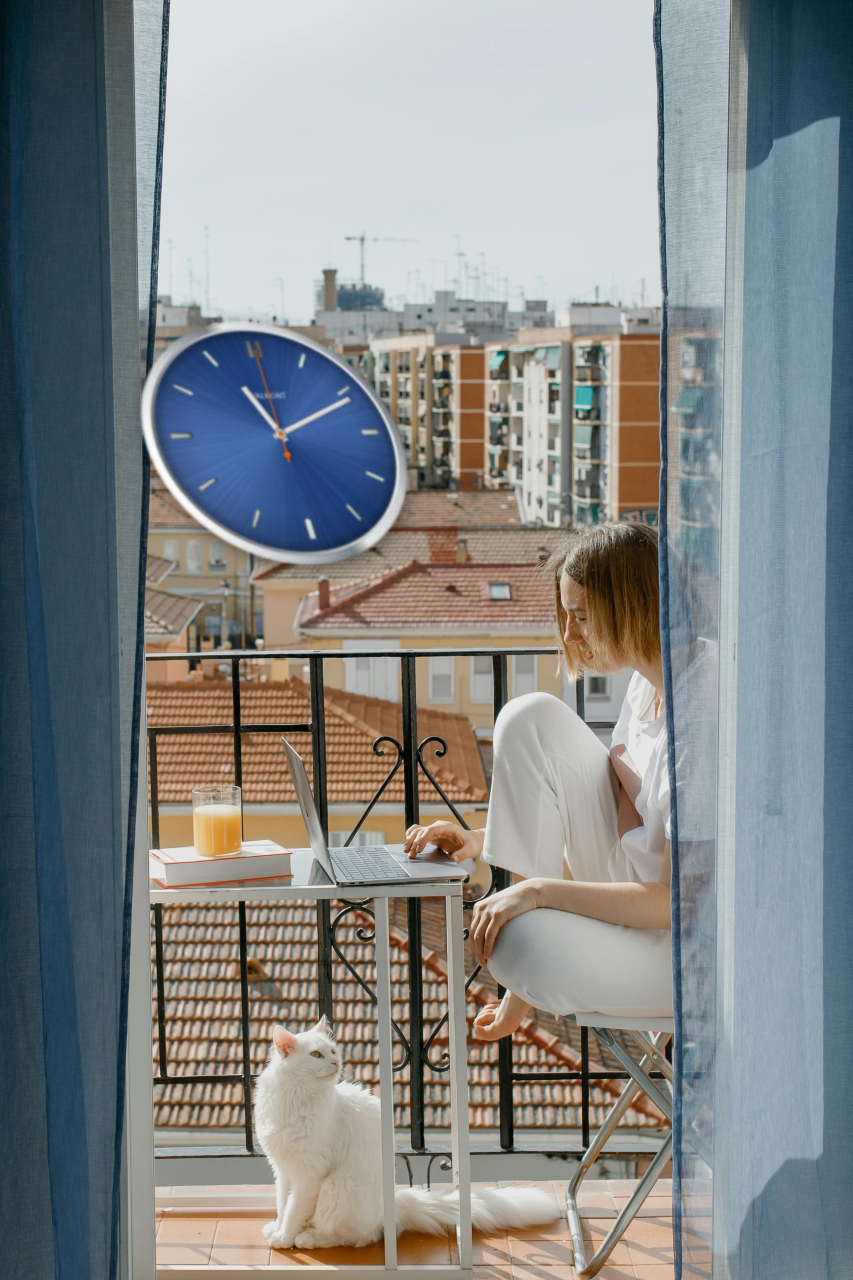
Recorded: 11.11.00
